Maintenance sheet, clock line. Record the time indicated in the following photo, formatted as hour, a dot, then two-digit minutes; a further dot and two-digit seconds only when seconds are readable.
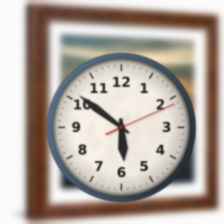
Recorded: 5.51.11
